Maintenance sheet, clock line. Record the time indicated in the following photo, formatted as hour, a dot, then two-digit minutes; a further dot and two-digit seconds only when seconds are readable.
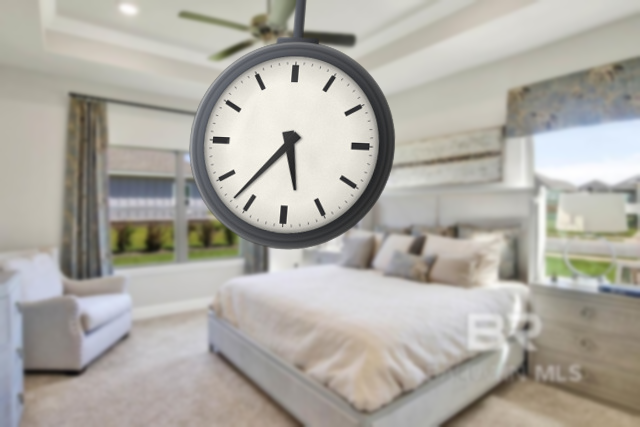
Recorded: 5.37
